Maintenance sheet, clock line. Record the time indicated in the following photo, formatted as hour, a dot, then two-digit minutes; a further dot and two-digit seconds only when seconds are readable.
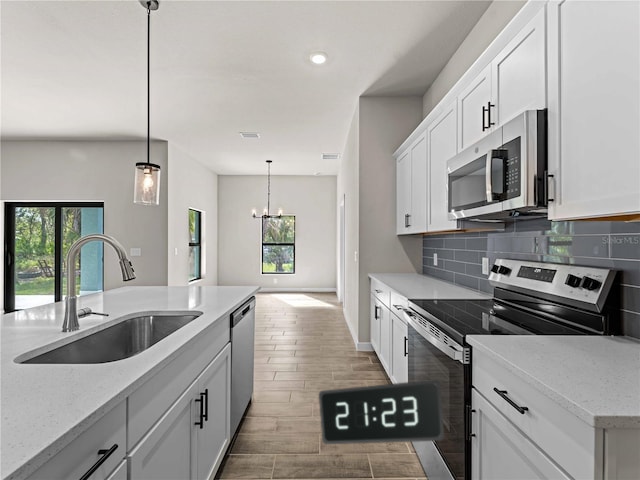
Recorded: 21.23
